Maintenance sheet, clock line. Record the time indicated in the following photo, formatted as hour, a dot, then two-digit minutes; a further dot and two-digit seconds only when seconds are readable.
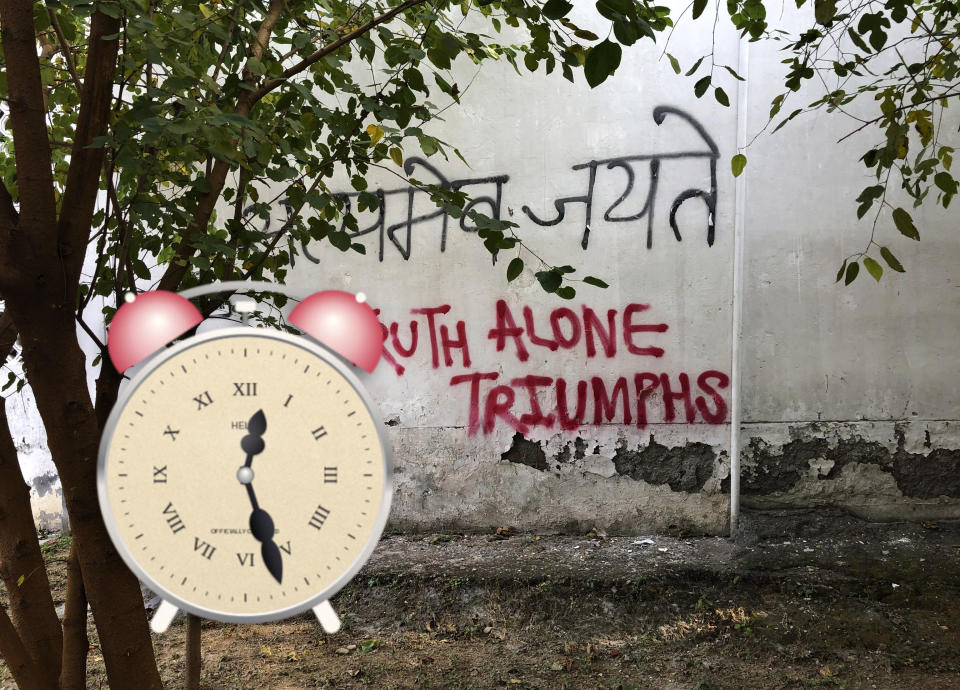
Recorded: 12.27
